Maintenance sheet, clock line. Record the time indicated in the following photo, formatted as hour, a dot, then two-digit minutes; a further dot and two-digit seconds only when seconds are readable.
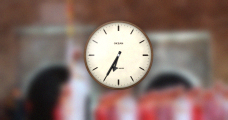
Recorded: 6.35
